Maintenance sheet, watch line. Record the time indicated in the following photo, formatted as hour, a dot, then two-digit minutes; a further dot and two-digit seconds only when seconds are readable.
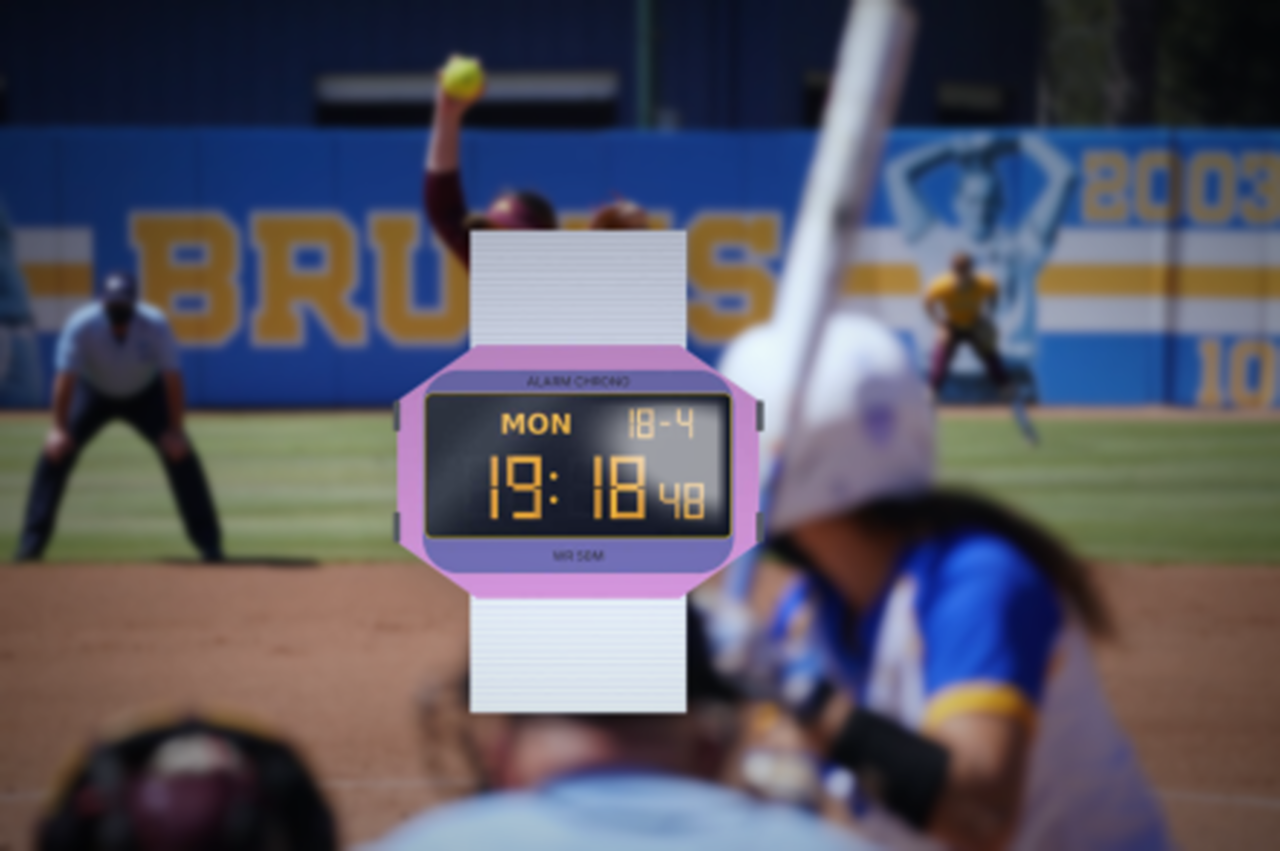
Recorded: 19.18.48
